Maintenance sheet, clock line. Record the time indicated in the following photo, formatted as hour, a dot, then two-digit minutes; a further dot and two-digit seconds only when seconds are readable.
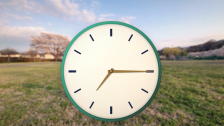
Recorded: 7.15
